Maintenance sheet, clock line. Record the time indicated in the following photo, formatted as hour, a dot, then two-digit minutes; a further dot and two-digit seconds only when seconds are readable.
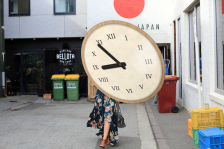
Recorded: 8.54
